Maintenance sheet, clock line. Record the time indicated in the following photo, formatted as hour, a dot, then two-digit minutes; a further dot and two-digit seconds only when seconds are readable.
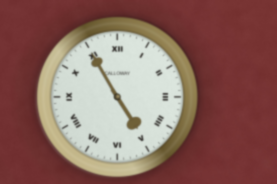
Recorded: 4.55
